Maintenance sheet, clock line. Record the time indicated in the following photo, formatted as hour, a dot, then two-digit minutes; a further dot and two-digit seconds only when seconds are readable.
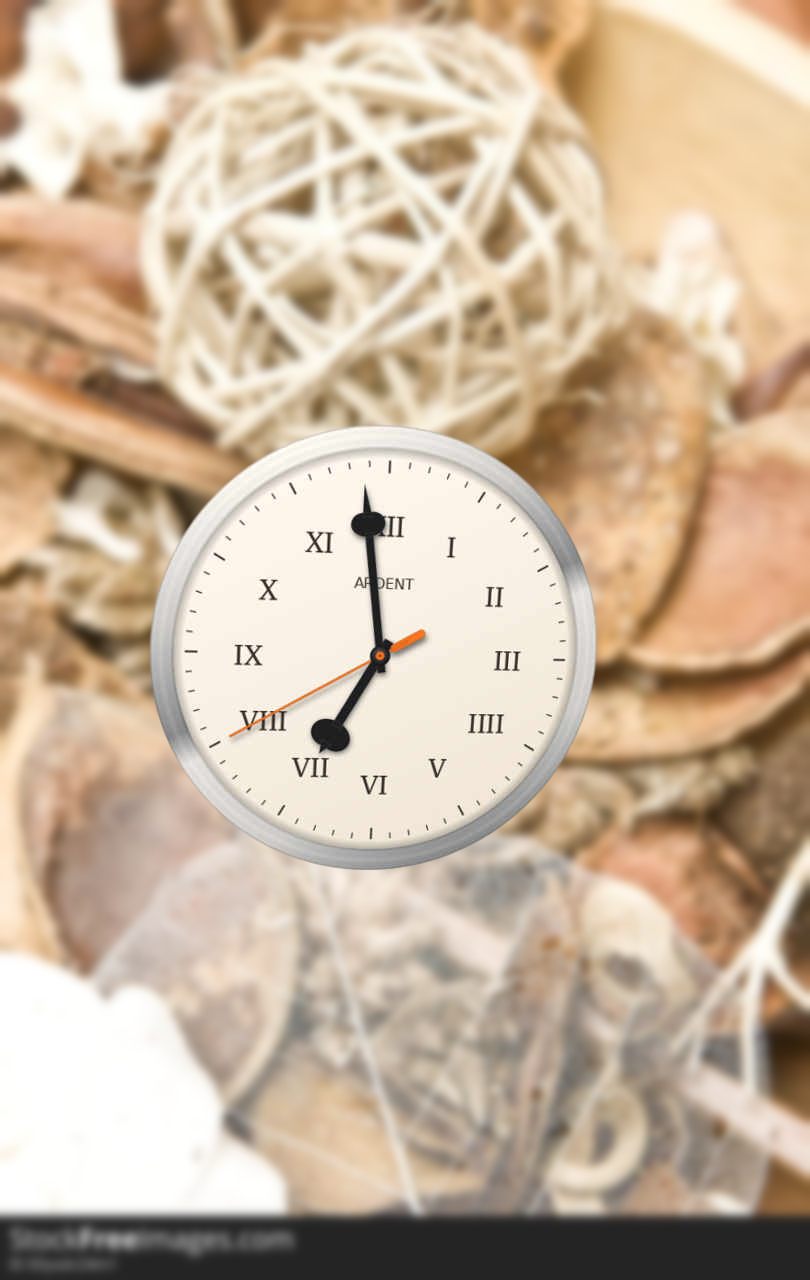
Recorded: 6.58.40
